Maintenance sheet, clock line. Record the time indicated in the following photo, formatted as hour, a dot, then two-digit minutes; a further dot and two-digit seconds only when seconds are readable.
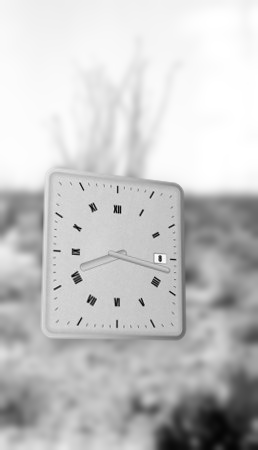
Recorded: 8.17
